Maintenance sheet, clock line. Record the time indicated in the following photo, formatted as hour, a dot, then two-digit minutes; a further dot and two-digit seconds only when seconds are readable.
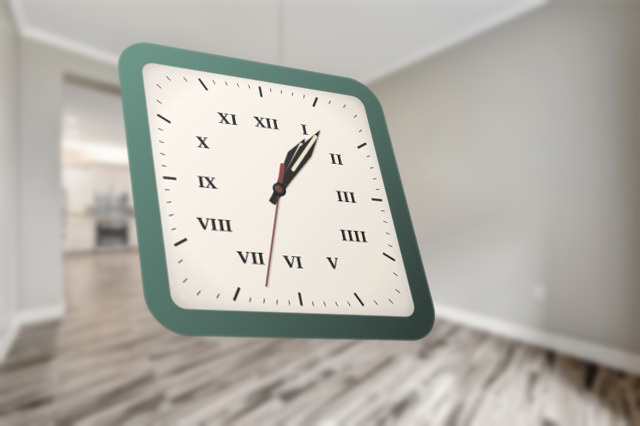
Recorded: 1.06.33
